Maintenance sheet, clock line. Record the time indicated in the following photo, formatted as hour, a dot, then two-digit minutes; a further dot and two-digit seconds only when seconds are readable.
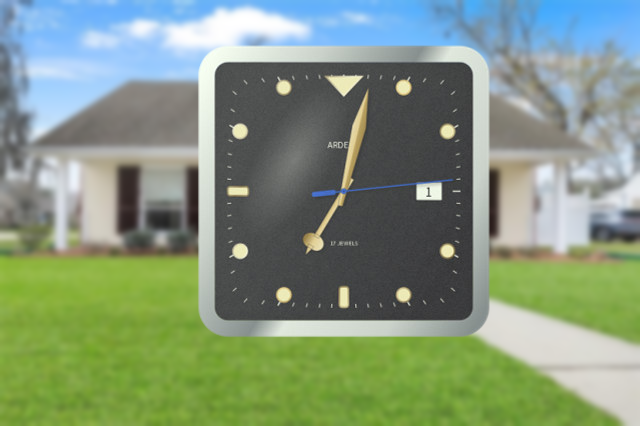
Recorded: 7.02.14
